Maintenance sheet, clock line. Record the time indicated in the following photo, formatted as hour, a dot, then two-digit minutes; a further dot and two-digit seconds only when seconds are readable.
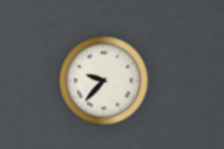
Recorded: 9.37
